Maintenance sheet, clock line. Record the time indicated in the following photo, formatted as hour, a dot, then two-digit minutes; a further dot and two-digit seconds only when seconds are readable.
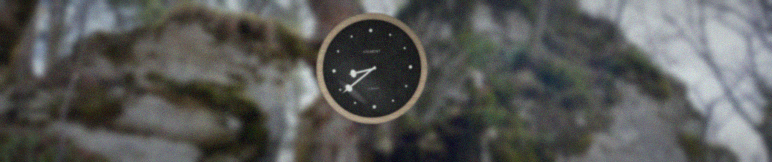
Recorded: 8.39
